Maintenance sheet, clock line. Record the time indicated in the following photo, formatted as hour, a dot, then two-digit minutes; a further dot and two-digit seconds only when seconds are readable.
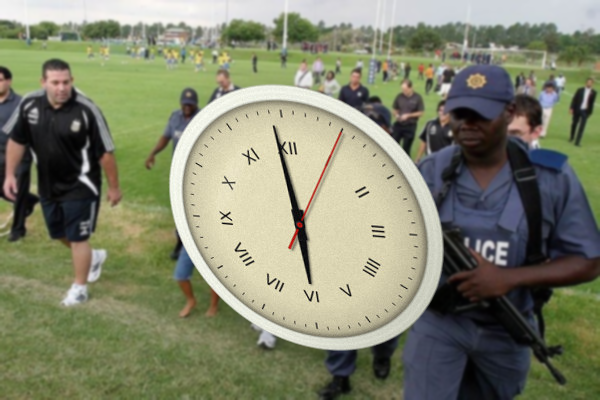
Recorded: 5.59.05
